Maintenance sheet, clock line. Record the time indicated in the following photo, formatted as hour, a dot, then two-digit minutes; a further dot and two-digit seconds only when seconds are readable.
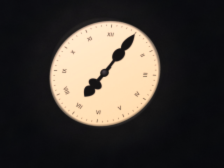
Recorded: 7.05
